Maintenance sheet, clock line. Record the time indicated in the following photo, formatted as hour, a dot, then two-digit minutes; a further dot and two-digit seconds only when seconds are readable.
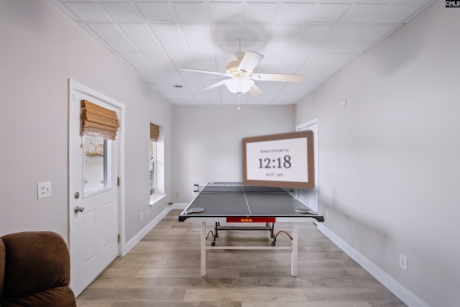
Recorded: 12.18
